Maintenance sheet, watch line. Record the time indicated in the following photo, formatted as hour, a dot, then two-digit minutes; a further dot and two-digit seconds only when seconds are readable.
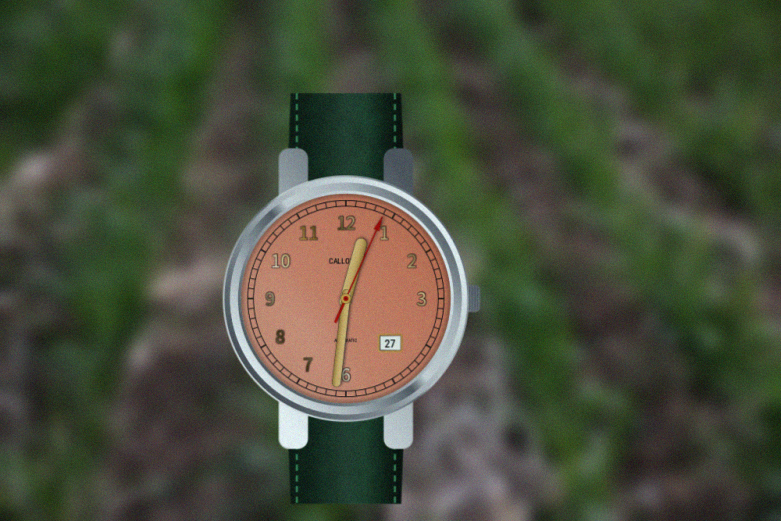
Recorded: 12.31.04
